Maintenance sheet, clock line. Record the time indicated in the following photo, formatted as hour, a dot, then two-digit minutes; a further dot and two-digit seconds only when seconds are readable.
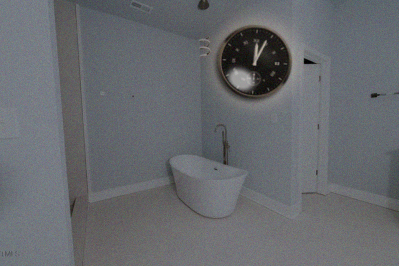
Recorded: 12.04
